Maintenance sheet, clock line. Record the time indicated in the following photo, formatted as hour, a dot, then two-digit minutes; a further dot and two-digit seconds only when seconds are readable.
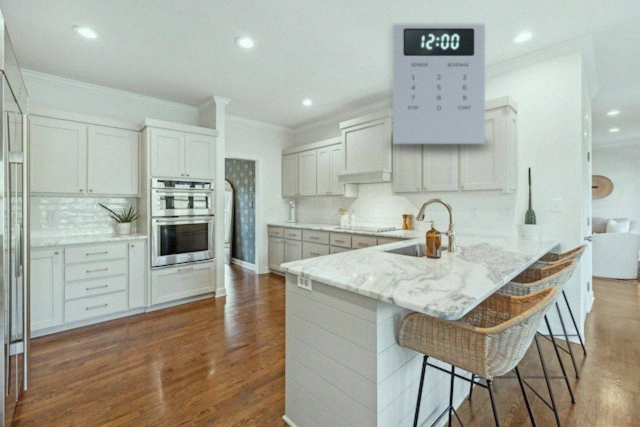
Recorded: 12.00
